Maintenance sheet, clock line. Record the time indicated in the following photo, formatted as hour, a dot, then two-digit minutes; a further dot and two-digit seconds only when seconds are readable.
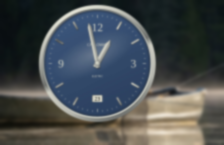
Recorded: 12.58
